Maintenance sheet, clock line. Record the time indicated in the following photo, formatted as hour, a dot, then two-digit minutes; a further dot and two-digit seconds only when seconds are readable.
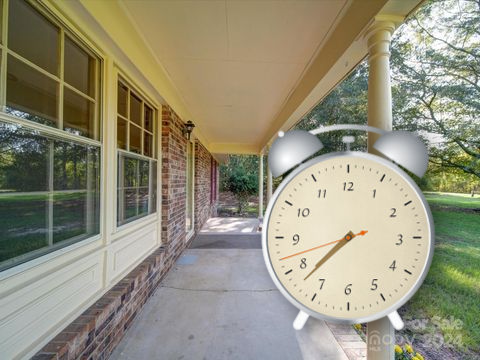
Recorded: 7.37.42
